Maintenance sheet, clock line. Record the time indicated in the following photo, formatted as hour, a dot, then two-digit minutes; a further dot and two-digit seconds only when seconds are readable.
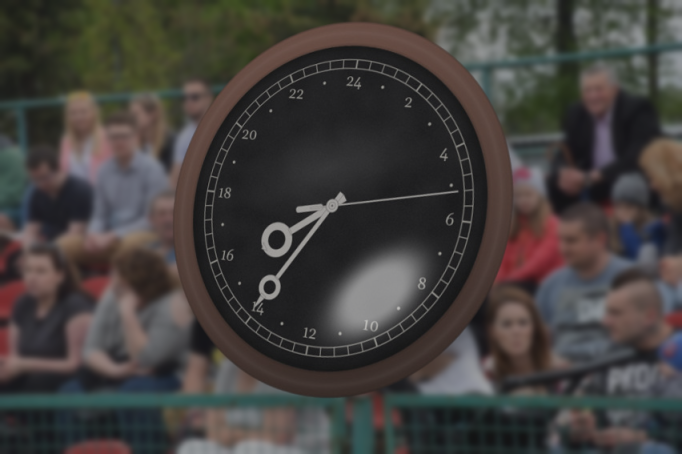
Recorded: 15.35.13
